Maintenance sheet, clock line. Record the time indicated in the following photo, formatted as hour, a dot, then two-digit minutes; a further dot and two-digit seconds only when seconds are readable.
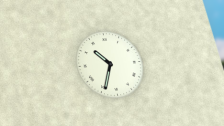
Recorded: 10.34
